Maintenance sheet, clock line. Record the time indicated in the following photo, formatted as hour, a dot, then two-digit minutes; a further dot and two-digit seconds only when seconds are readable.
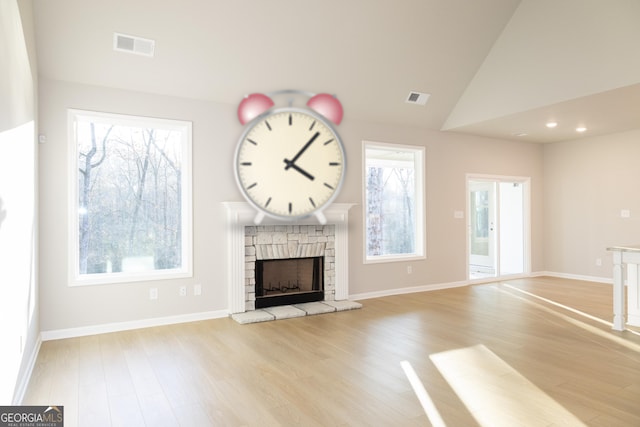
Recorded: 4.07
